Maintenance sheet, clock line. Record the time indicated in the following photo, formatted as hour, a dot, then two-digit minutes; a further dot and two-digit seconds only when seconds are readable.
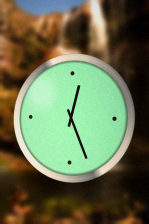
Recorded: 12.26
